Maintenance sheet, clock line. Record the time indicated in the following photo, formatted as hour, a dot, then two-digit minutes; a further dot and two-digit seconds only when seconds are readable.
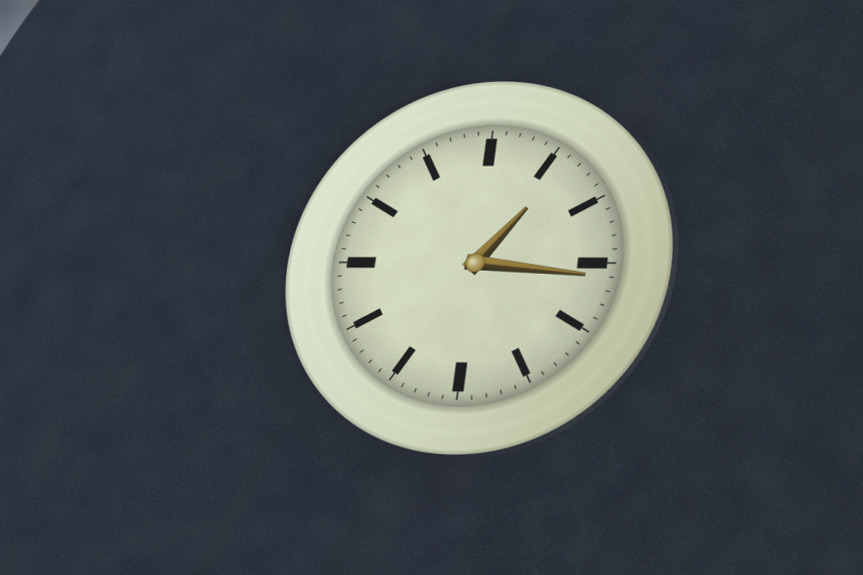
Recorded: 1.16
